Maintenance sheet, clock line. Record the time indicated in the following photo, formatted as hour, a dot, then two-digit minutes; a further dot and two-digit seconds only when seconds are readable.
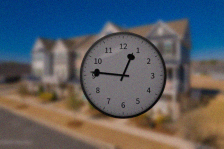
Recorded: 12.46
